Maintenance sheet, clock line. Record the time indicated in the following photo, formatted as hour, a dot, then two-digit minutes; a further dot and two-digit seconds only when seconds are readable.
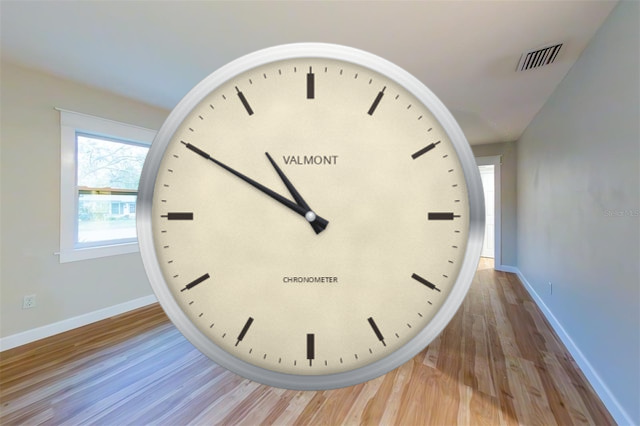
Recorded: 10.50
